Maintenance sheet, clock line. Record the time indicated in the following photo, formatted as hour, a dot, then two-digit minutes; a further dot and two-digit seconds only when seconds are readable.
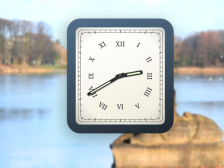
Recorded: 2.40
